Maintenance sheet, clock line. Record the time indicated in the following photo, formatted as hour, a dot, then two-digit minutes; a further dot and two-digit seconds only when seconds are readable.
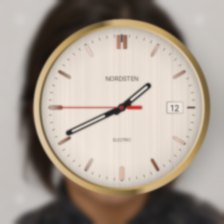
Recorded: 1.40.45
